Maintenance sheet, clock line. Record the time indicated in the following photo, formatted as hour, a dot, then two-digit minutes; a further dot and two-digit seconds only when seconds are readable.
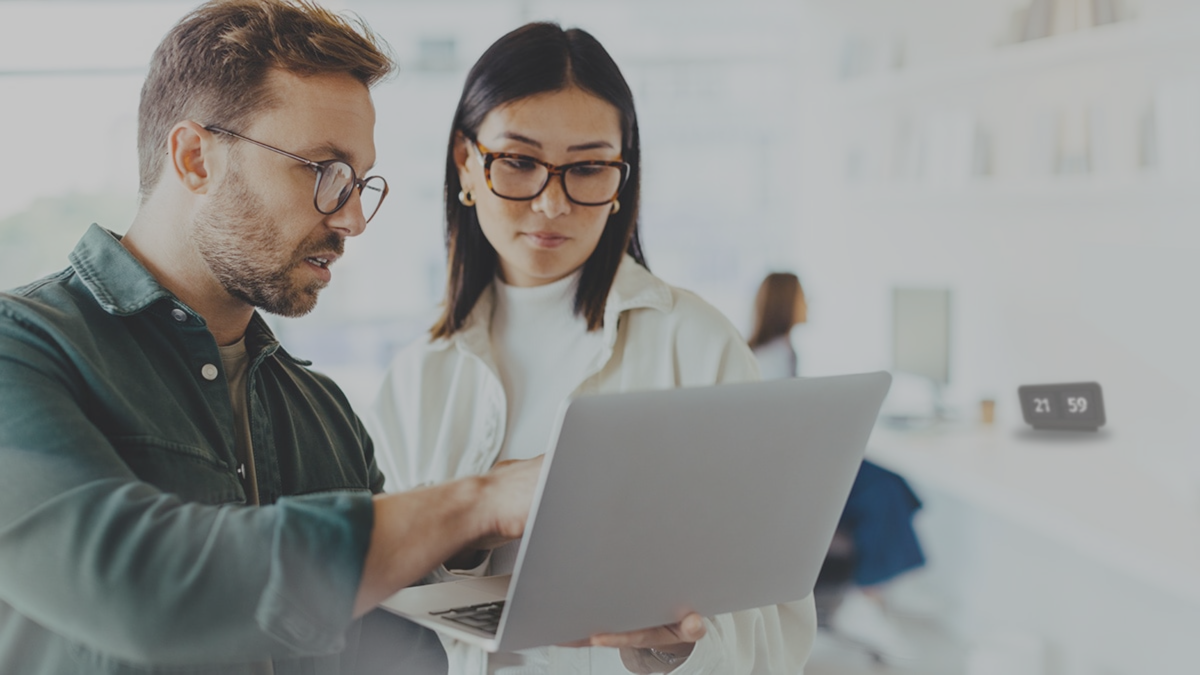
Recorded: 21.59
